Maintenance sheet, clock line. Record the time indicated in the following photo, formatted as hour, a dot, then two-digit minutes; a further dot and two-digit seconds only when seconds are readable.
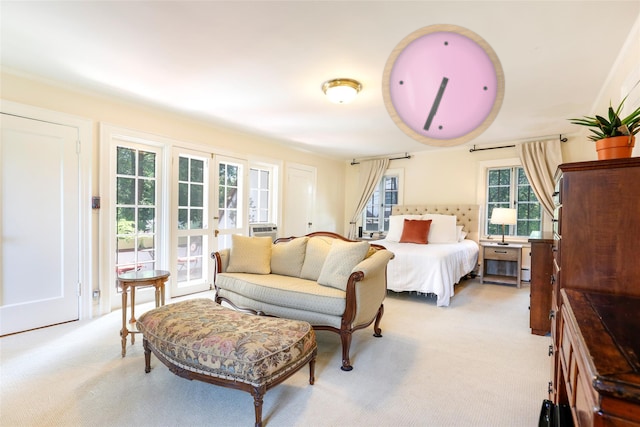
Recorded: 6.33
